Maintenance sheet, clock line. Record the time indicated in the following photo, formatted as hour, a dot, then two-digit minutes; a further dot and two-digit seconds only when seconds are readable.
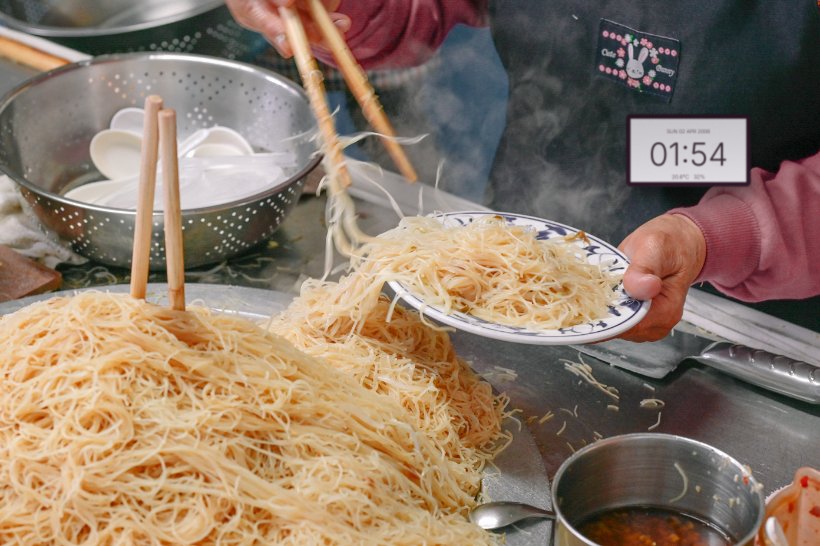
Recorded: 1.54
